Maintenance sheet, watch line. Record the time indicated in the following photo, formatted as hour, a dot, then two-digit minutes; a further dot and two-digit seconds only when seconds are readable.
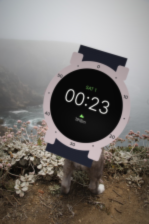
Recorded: 0.23
